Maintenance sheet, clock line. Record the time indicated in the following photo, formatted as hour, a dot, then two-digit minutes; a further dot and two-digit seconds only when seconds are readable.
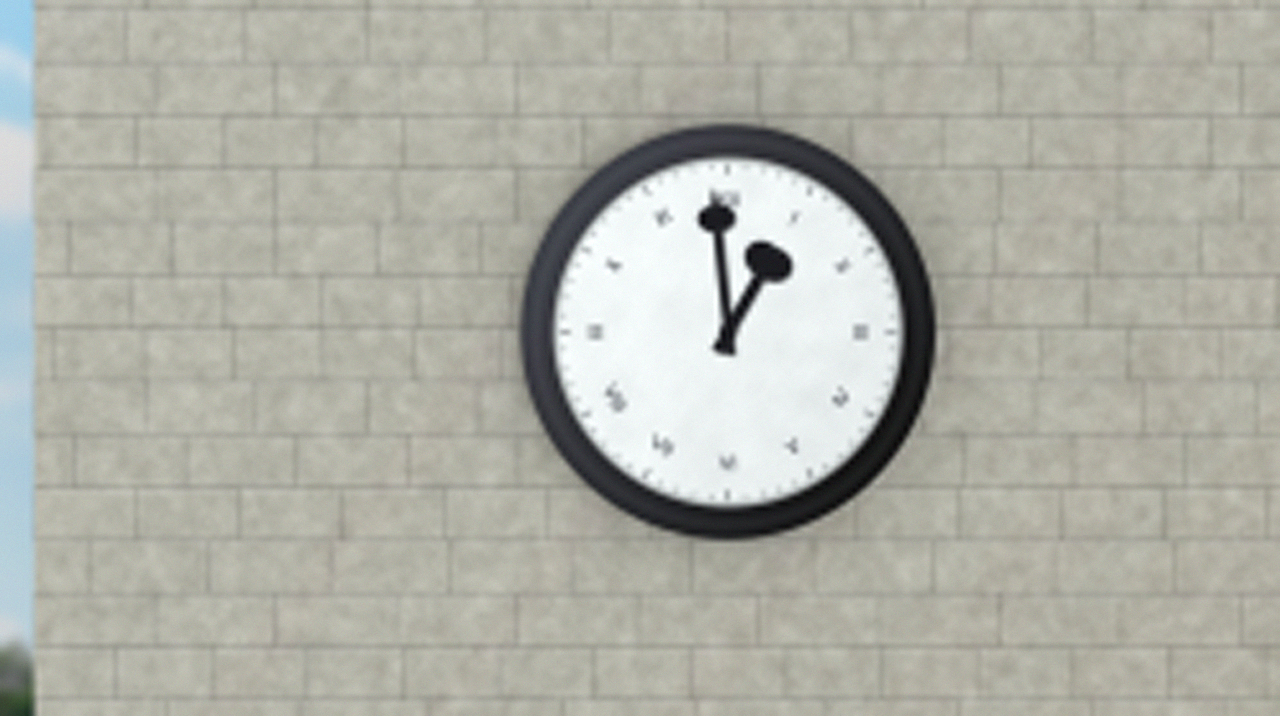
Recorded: 12.59
